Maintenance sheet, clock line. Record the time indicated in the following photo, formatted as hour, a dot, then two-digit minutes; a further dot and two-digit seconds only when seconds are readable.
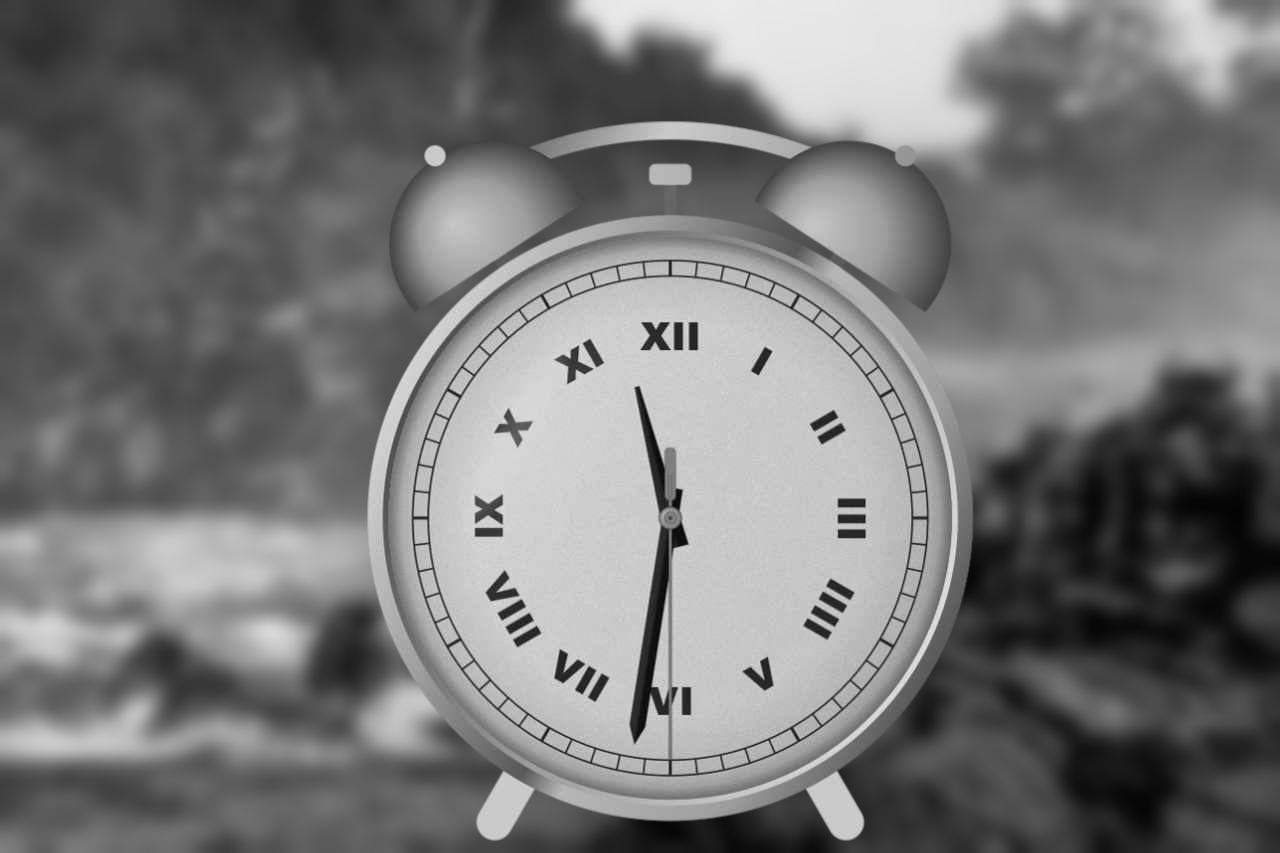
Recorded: 11.31.30
